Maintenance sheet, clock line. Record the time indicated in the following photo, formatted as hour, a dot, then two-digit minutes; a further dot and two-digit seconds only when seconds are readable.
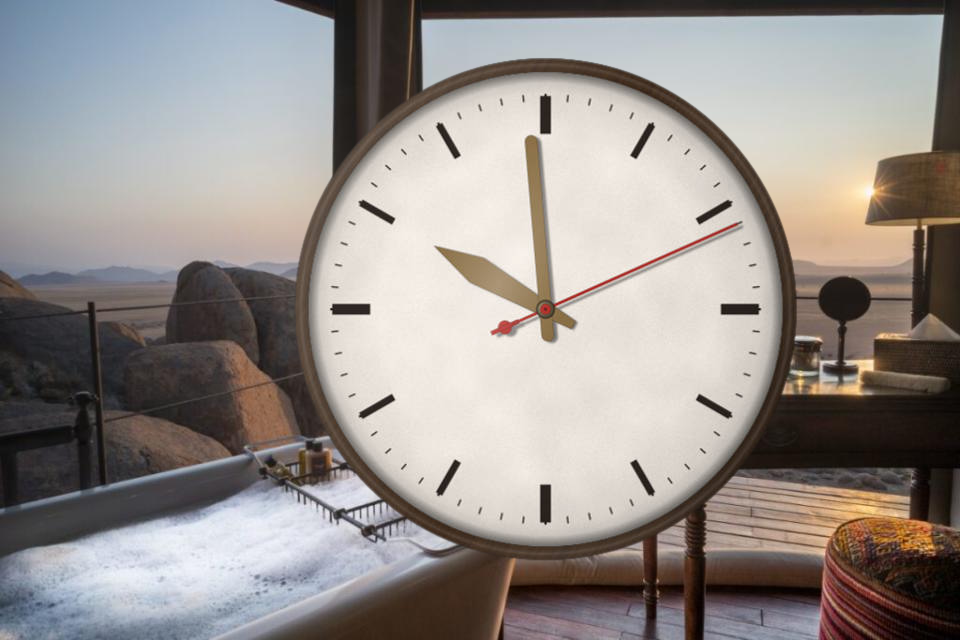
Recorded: 9.59.11
